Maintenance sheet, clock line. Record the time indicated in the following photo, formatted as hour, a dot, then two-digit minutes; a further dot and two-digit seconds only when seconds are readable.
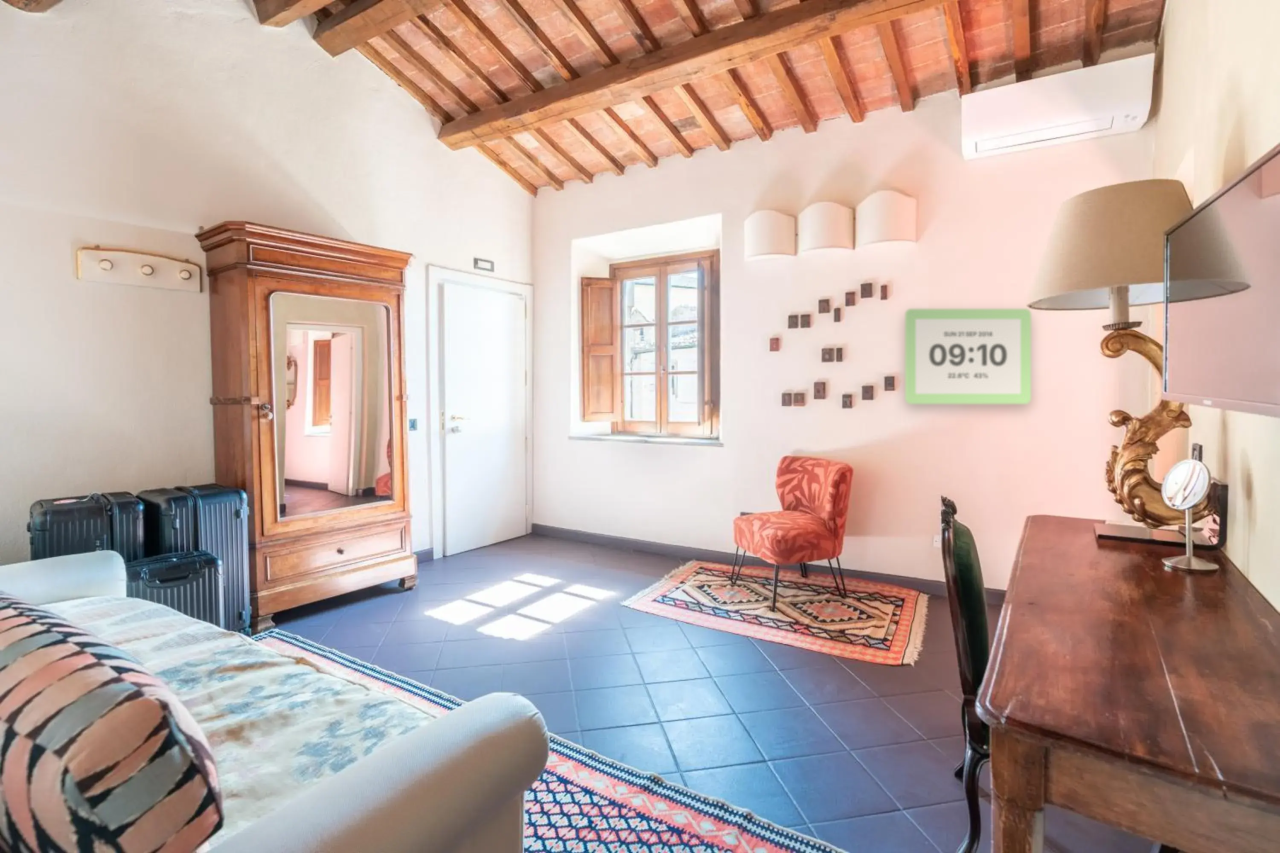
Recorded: 9.10
